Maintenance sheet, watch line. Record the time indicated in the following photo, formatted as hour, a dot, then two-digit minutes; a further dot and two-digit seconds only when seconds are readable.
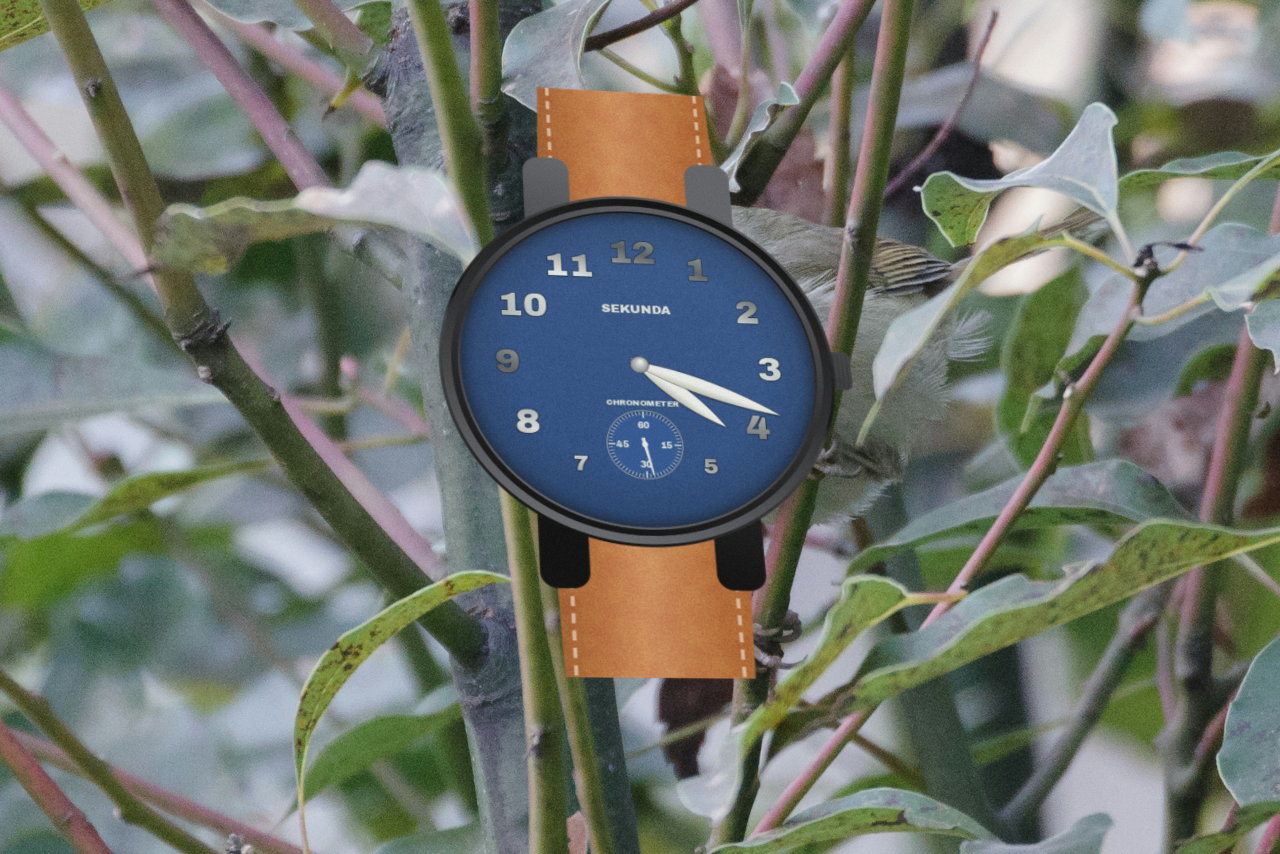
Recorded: 4.18.28
